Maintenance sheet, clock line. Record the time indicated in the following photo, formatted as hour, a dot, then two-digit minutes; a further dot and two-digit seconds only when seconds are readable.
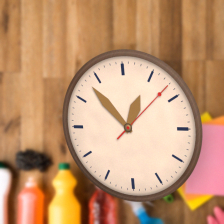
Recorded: 12.53.08
